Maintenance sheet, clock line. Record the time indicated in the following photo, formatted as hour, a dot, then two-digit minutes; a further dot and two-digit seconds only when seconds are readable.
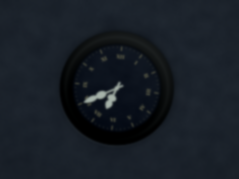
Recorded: 6.40
